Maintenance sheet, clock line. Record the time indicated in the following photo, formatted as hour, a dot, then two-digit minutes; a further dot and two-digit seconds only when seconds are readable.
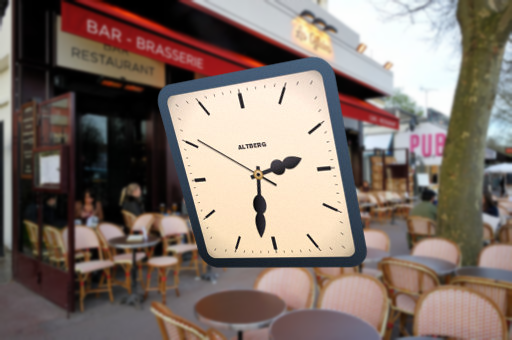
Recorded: 2.31.51
